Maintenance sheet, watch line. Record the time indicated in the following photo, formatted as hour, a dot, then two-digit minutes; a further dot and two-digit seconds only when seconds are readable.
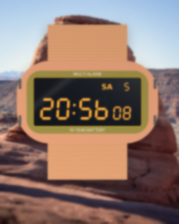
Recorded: 20.56.08
